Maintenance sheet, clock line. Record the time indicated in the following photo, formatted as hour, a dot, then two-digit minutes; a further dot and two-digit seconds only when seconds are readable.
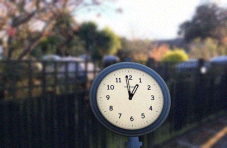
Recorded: 12.59
